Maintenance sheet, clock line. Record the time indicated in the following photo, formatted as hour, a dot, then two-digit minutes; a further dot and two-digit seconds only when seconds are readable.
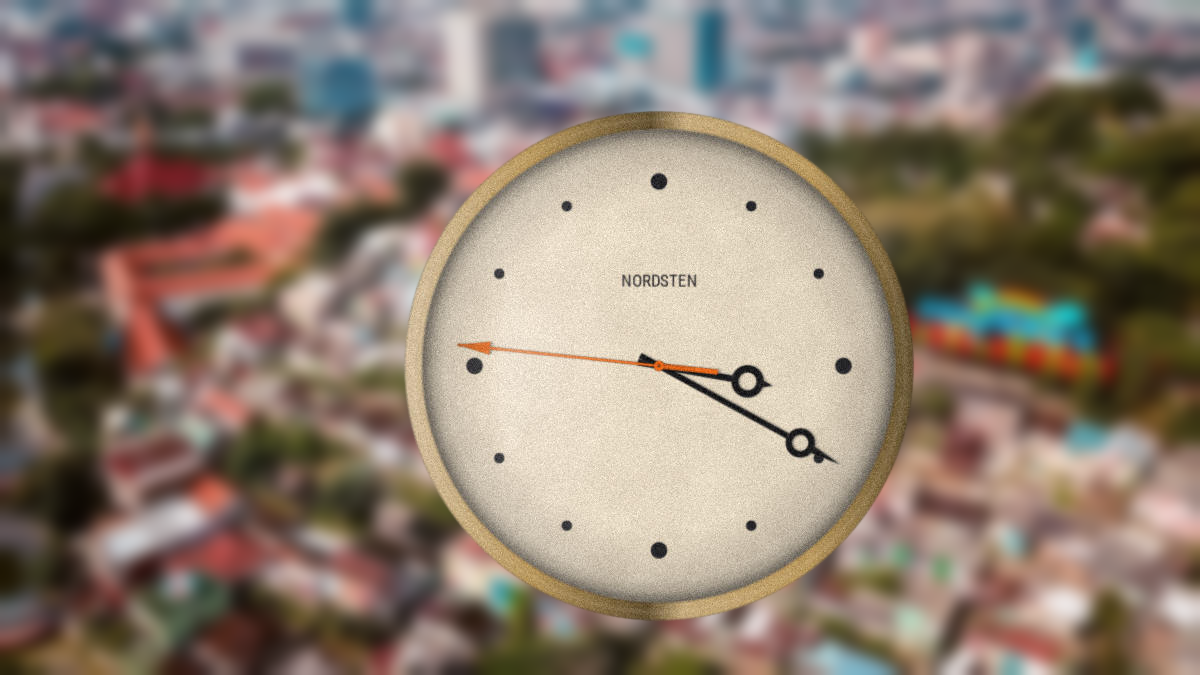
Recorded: 3.19.46
